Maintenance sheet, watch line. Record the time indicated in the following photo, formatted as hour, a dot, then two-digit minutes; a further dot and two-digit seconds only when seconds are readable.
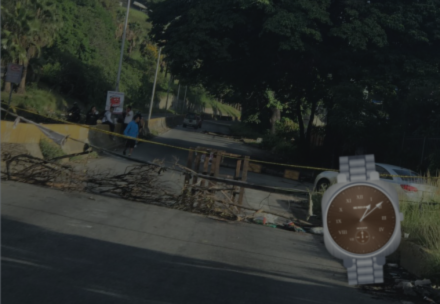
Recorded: 1.09
